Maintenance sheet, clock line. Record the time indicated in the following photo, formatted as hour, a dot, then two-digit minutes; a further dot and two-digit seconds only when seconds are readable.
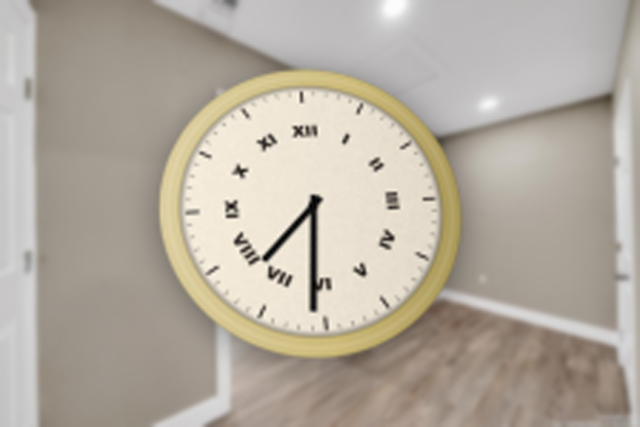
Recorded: 7.31
